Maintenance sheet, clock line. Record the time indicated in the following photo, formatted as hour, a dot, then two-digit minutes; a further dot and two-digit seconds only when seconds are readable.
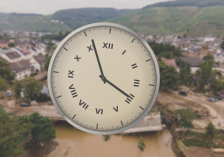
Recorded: 3.56
